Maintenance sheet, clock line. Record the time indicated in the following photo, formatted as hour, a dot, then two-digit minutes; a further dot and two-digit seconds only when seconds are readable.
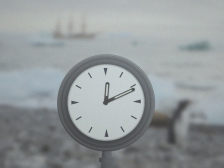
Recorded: 12.11
